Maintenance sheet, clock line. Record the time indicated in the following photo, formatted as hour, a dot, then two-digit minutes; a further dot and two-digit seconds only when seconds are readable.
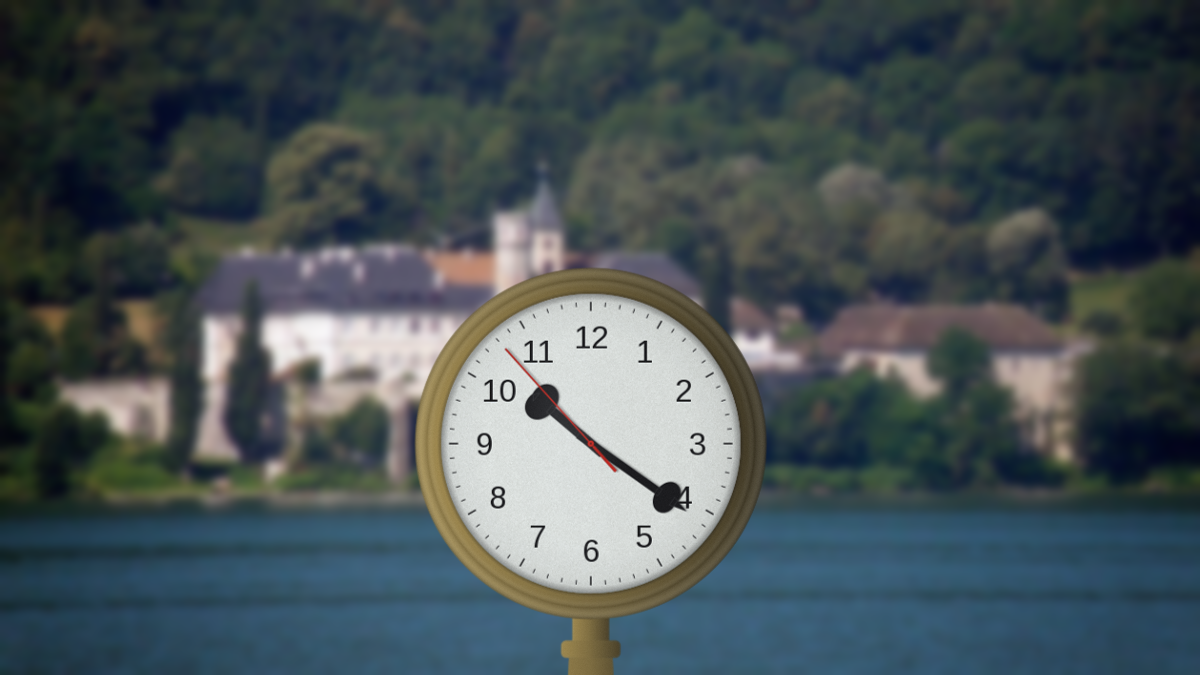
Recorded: 10.20.53
